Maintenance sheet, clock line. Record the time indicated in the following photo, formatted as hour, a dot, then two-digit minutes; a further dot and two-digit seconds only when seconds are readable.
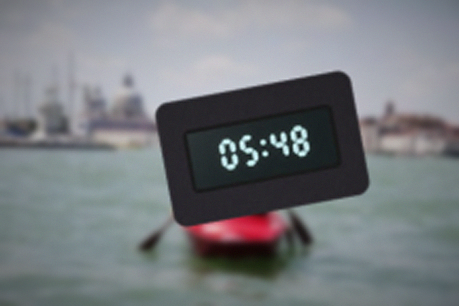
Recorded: 5.48
